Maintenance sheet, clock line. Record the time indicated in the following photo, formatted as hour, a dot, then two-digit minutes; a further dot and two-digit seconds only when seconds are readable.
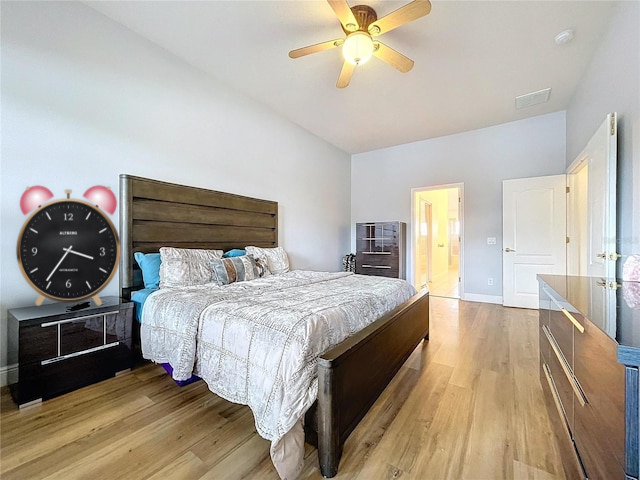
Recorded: 3.36
